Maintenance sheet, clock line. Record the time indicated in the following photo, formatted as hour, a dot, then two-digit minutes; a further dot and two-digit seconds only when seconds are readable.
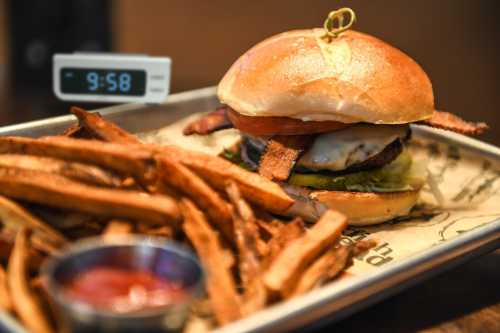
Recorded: 9.58
